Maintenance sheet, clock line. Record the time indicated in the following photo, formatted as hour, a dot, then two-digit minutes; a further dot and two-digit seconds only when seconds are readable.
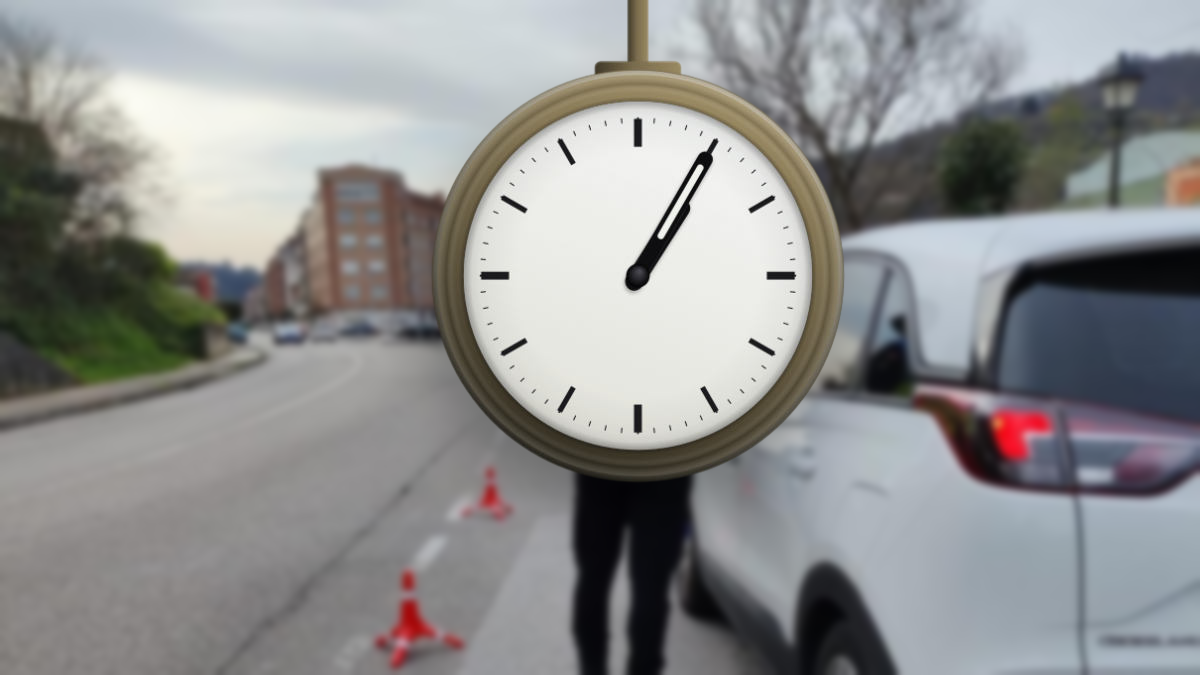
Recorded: 1.05
